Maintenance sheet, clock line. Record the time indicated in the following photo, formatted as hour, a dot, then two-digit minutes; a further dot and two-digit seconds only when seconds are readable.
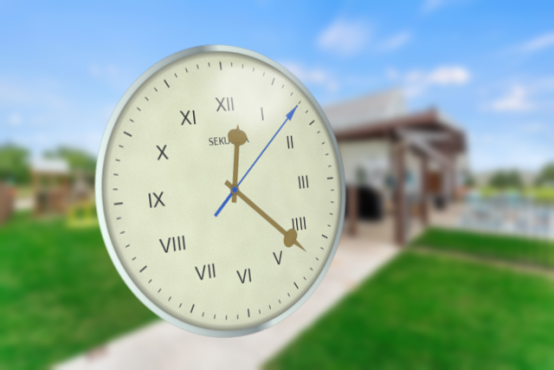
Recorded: 12.22.08
